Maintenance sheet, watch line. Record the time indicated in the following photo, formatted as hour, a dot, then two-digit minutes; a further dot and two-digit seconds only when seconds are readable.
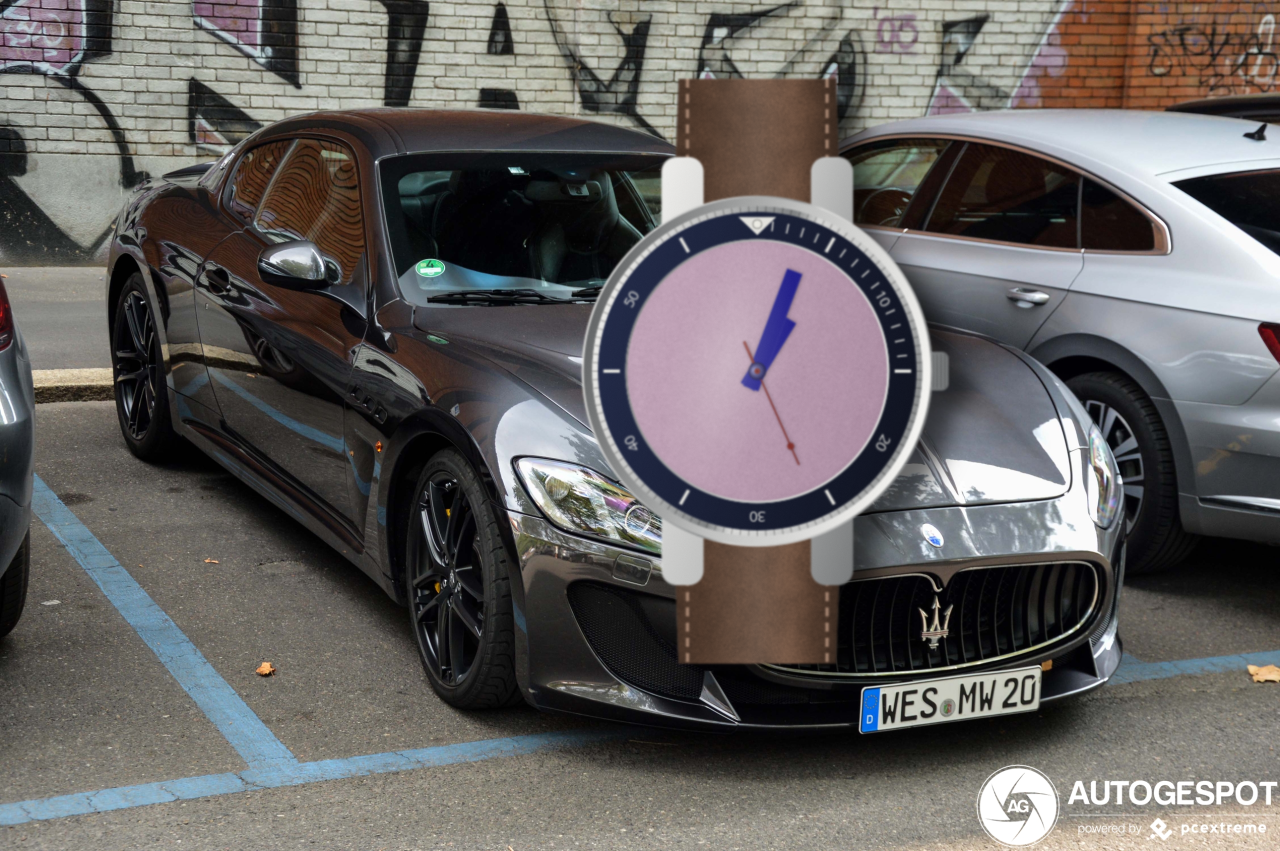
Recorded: 1.03.26
